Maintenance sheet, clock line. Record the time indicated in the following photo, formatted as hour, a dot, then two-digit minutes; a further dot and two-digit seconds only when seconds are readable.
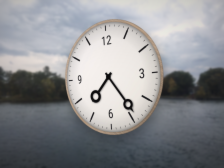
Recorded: 7.24
